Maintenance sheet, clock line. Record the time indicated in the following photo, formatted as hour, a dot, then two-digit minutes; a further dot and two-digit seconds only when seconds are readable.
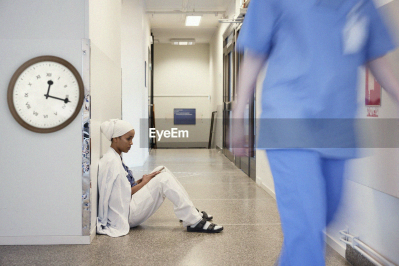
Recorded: 12.17
